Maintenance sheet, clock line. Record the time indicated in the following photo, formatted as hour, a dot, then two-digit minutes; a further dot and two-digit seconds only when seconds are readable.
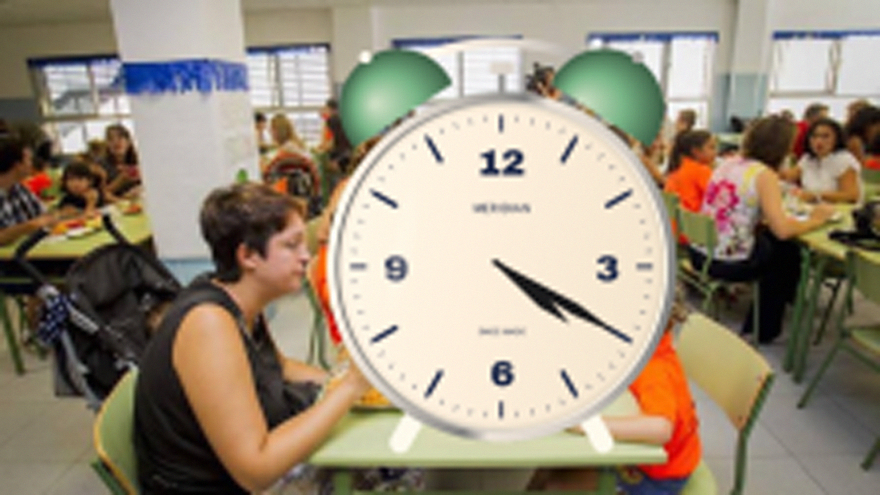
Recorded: 4.20
